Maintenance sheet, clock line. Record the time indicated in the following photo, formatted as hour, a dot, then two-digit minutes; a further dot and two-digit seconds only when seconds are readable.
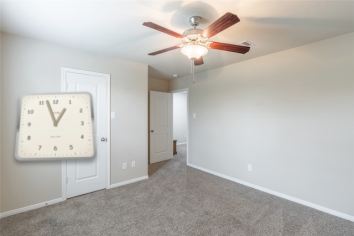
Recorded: 12.57
